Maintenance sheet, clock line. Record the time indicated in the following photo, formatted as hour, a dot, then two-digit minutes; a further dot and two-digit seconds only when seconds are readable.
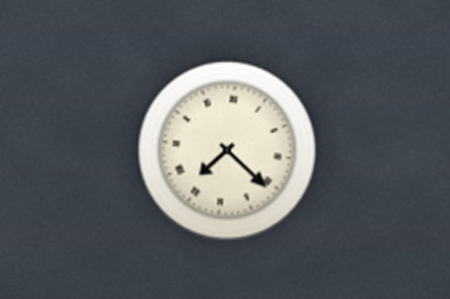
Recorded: 7.21
